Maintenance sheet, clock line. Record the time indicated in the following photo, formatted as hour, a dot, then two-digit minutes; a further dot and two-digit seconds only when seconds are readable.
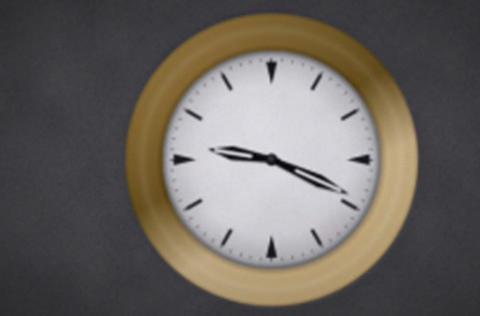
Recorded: 9.19
